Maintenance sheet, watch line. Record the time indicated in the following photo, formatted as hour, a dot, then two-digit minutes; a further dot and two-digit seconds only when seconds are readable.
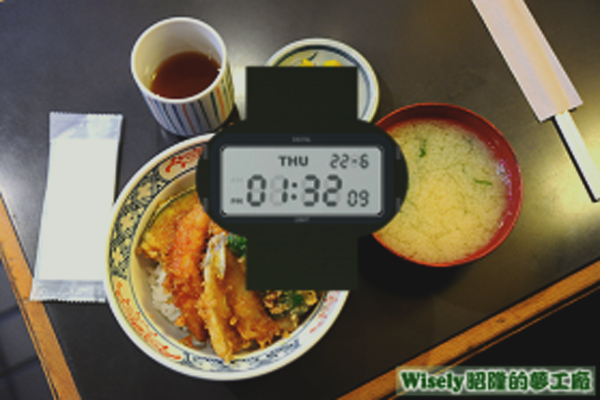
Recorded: 1.32.09
